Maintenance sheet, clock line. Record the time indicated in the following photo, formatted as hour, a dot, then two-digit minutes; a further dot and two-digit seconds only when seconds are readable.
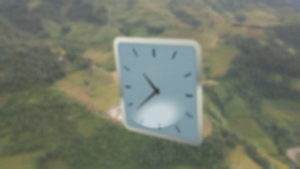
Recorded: 10.38
